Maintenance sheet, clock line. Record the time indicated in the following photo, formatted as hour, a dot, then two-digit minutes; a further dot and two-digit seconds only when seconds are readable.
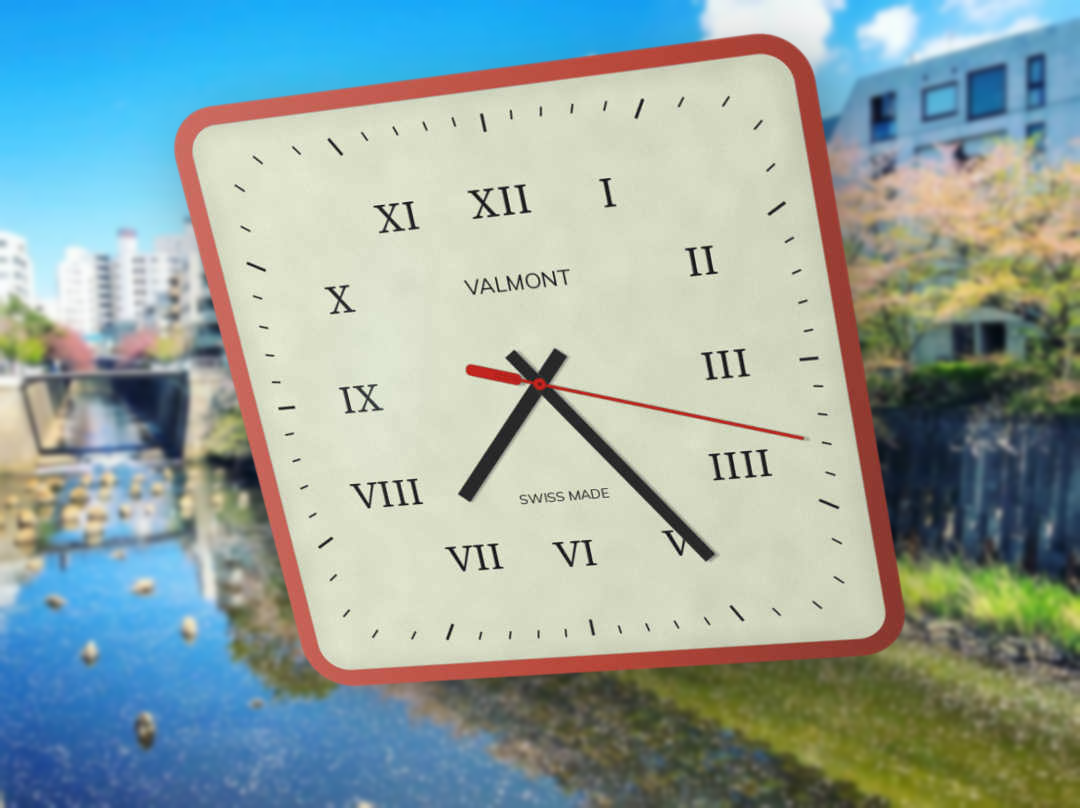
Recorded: 7.24.18
